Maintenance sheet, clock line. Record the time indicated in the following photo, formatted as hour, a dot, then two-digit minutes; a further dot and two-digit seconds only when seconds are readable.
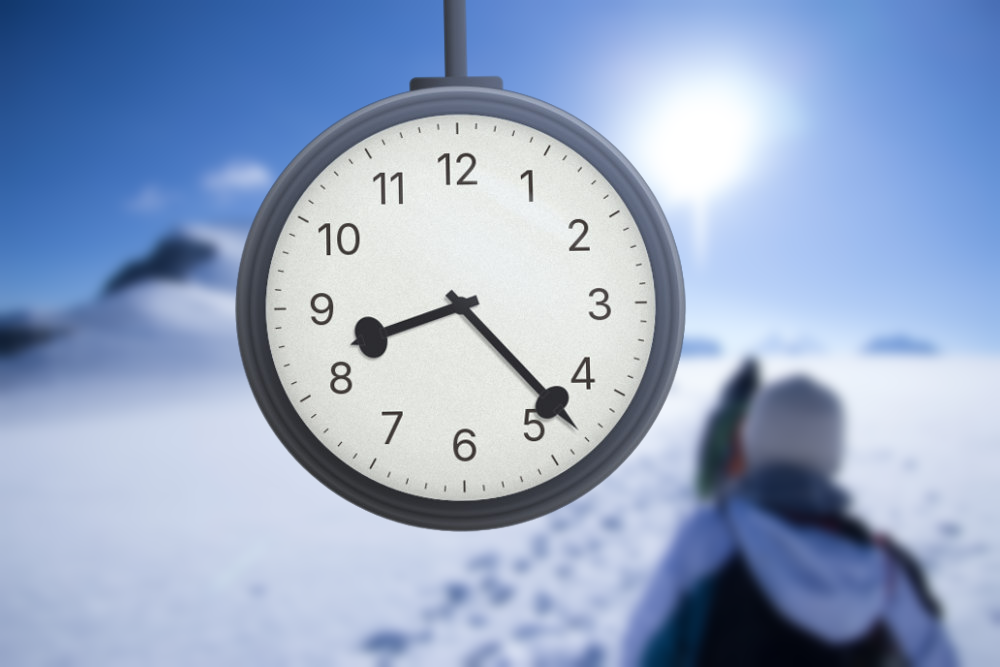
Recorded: 8.23
